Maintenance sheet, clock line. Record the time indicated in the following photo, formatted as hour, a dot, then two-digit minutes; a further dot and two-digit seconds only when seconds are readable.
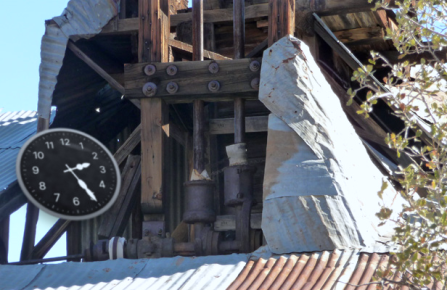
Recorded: 2.25
